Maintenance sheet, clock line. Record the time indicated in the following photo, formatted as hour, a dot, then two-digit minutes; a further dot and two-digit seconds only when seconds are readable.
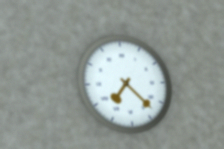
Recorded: 7.23
